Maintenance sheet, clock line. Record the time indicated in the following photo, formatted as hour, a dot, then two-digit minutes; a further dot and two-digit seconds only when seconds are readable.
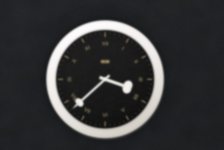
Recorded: 3.38
